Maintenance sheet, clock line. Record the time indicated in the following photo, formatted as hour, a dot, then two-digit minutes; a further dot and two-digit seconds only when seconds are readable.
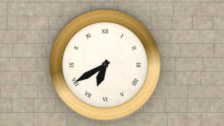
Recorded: 6.40
